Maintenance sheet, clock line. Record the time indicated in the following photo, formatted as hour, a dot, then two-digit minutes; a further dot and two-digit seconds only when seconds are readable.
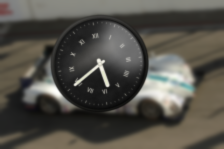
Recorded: 5.40
